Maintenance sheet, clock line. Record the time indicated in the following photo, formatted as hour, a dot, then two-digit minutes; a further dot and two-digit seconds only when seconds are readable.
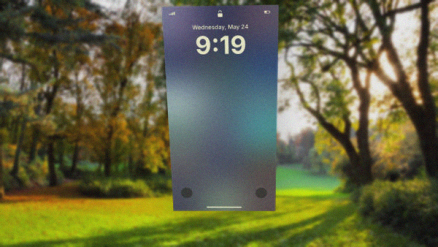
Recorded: 9.19
